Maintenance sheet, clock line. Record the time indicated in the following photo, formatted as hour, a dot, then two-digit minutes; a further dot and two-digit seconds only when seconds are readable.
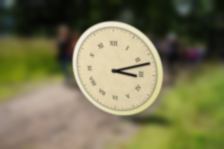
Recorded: 3.12
